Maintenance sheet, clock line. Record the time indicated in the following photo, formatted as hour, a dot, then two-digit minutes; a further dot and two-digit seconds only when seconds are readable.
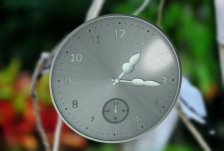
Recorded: 1.16
